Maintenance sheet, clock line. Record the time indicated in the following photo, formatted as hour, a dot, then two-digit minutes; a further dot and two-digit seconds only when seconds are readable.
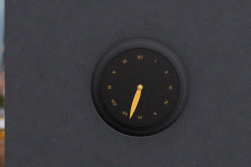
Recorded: 6.33
